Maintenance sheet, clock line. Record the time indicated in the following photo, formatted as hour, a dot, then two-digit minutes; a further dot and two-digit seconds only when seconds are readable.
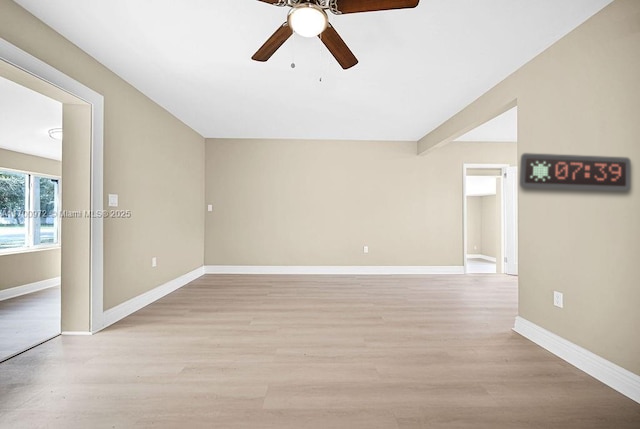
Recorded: 7.39
